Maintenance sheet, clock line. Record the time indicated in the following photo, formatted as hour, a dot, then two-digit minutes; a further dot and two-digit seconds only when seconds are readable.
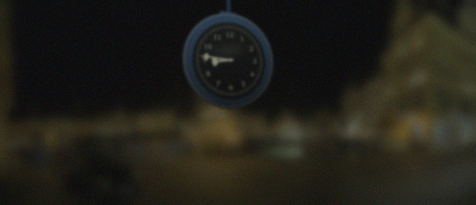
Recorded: 8.46
